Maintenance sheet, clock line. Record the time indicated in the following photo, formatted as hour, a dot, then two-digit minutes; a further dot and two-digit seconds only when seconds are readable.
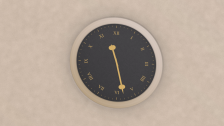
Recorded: 11.28
